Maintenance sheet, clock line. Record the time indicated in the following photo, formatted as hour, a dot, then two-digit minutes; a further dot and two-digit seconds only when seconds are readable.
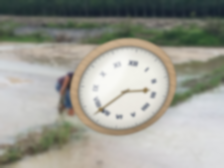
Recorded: 2.37
